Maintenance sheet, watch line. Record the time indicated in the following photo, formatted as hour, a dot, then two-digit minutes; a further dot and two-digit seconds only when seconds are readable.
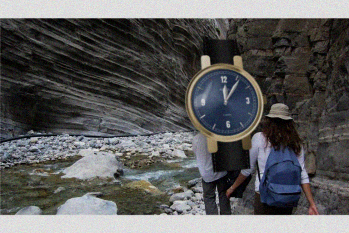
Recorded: 12.06
